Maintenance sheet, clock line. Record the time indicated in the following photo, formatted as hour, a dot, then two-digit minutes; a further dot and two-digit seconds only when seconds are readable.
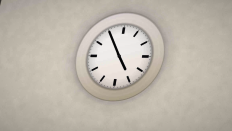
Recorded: 4.55
